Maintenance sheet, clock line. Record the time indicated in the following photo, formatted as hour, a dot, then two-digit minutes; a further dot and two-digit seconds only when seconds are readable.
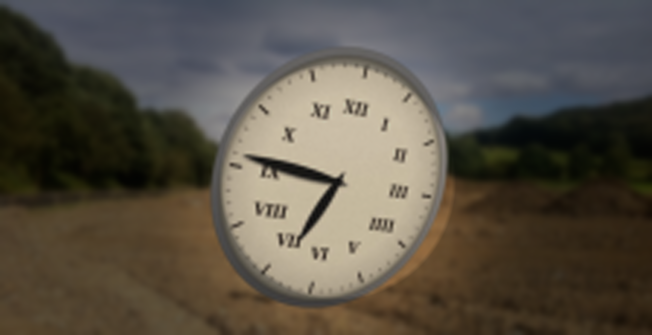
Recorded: 6.46
